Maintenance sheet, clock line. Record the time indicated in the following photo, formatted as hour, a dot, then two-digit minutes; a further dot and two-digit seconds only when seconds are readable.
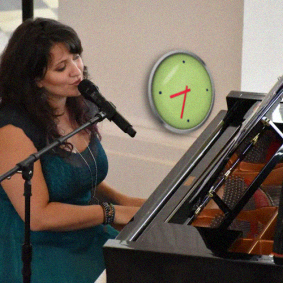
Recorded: 8.33
